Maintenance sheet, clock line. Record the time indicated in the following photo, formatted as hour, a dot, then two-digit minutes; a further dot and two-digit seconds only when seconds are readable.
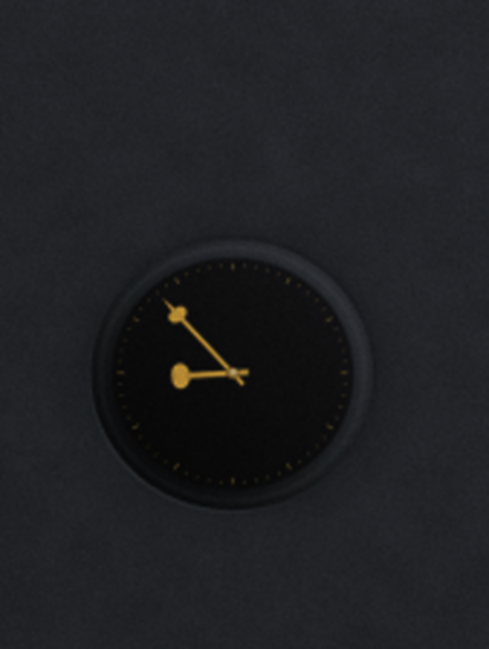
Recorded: 8.53
